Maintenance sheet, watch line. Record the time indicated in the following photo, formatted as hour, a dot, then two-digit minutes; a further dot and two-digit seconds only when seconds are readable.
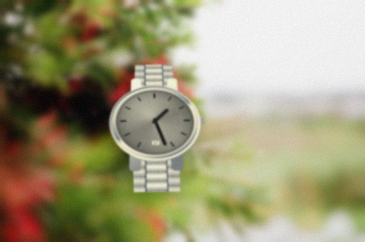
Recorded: 1.27
